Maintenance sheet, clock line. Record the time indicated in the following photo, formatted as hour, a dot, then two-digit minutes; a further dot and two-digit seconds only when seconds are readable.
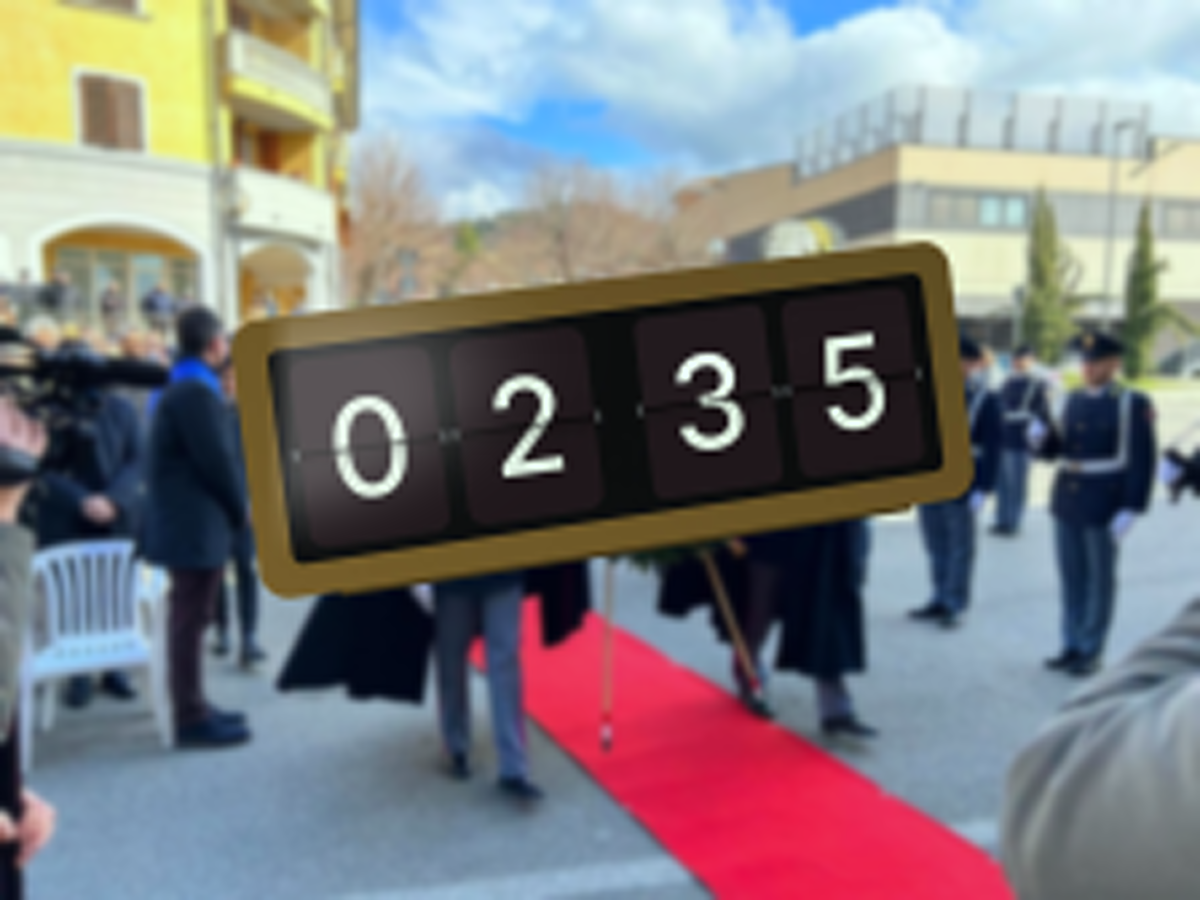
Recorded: 2.35
